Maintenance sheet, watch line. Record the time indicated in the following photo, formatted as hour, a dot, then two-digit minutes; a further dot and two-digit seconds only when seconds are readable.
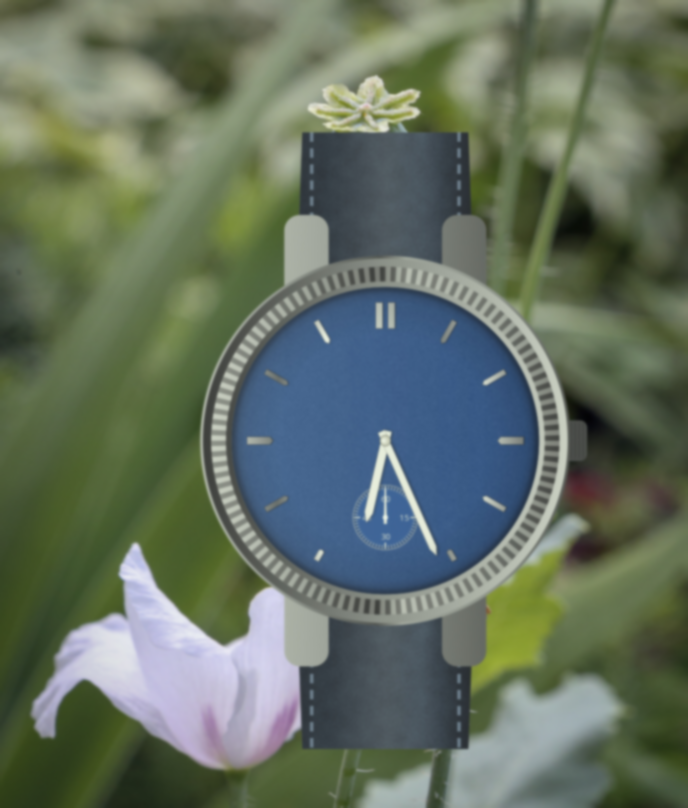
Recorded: 6.26
